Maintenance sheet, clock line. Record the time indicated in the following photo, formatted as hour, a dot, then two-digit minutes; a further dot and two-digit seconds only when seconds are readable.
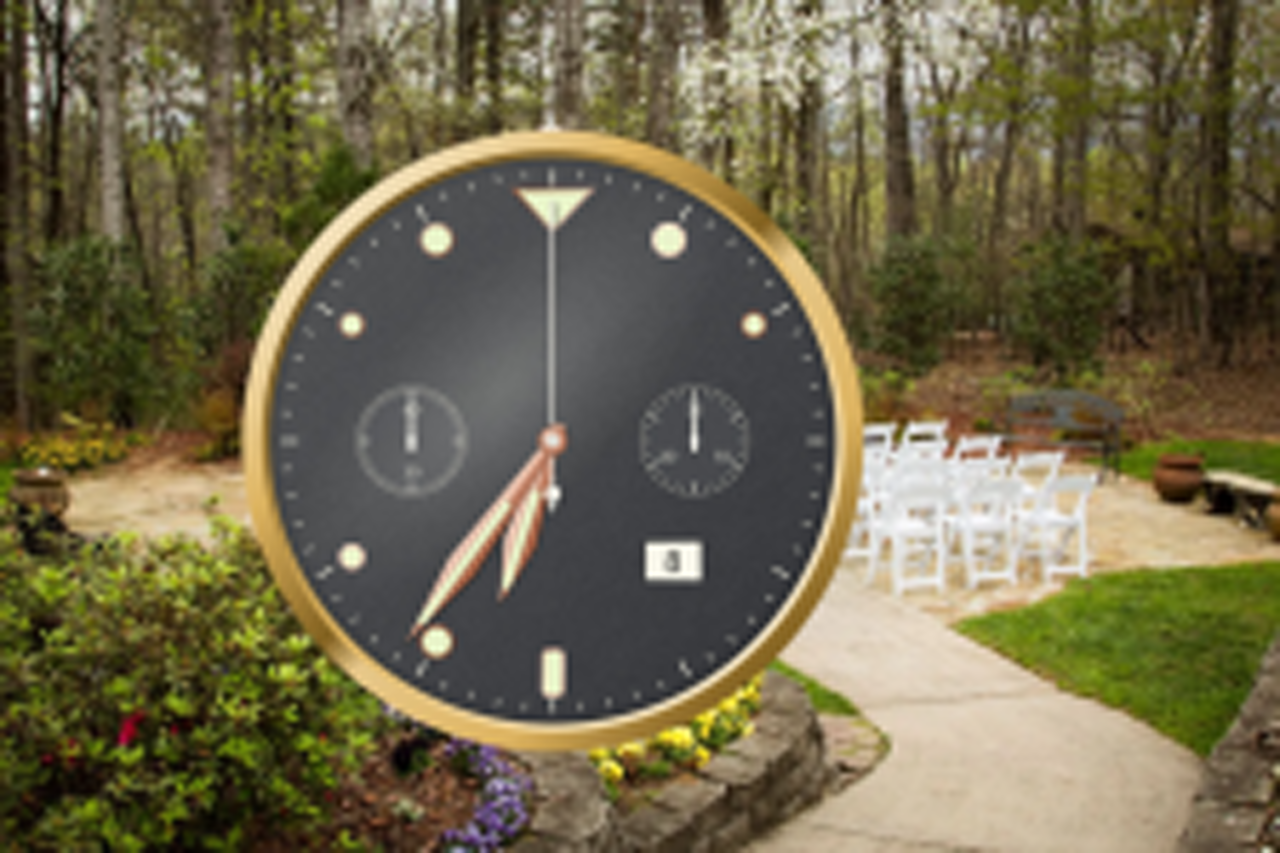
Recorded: 6.36
